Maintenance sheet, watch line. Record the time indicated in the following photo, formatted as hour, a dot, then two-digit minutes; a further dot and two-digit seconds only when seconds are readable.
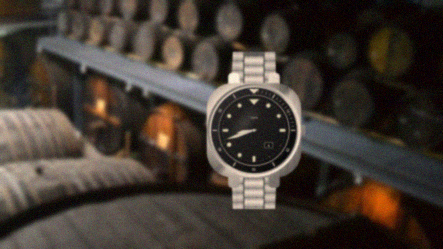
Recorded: 8.42
